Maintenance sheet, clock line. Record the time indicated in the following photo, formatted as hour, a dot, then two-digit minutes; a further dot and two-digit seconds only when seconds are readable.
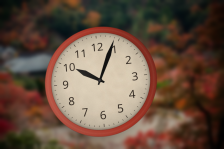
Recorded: 10.04
